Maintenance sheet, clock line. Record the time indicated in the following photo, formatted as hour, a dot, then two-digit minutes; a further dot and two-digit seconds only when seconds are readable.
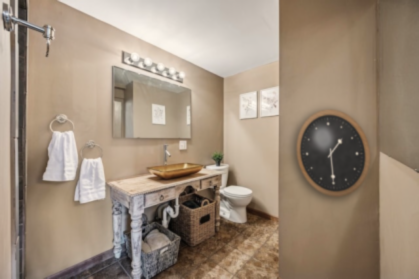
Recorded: 1.30
